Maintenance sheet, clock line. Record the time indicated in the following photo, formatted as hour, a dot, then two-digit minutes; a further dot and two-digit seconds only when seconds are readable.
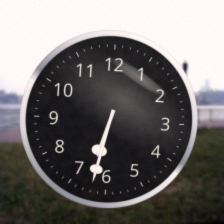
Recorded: 6.32
